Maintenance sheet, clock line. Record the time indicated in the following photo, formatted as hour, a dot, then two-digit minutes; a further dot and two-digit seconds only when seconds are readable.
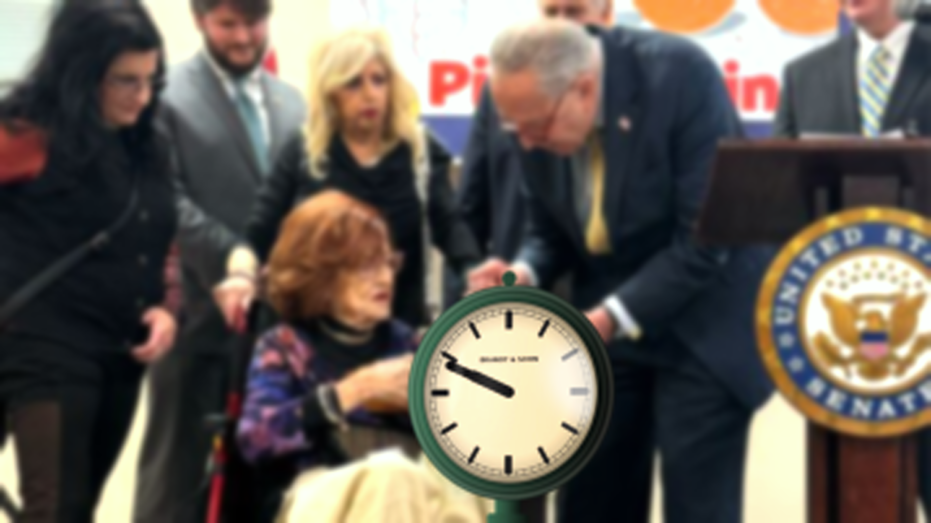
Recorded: 9.49
